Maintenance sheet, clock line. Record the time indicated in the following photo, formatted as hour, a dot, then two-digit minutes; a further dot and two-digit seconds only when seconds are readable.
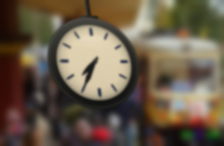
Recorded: 7.35
